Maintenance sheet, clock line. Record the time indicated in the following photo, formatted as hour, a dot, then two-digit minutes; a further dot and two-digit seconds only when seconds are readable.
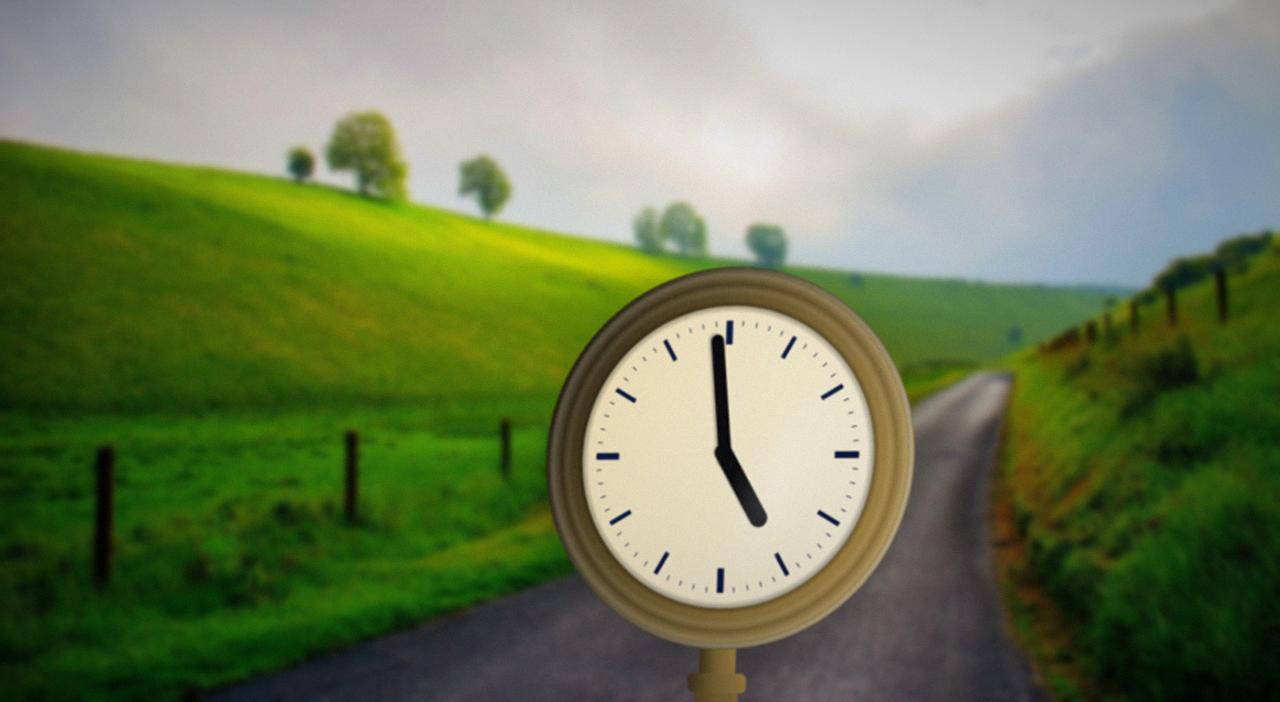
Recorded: 4.59
